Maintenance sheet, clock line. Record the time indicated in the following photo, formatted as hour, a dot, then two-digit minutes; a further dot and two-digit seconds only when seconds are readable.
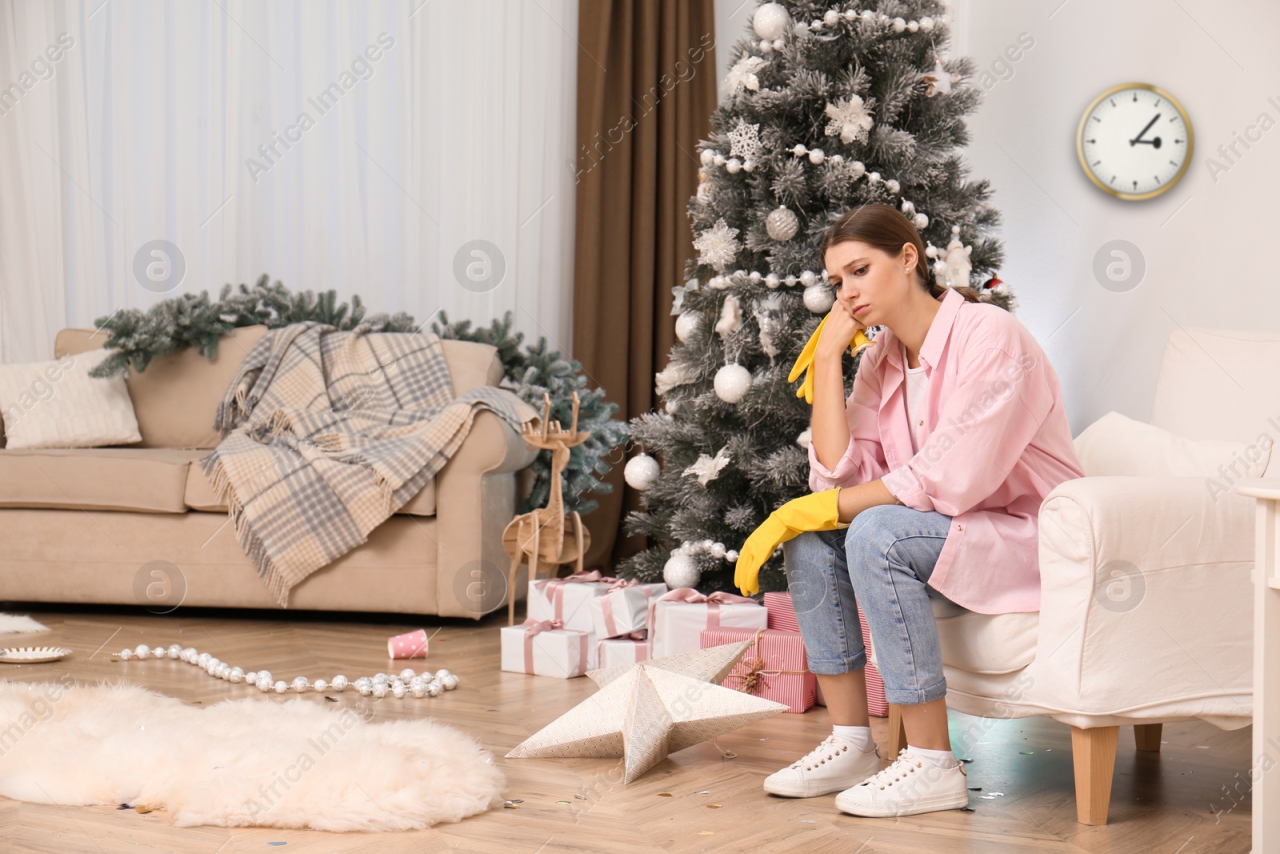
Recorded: 3.07
